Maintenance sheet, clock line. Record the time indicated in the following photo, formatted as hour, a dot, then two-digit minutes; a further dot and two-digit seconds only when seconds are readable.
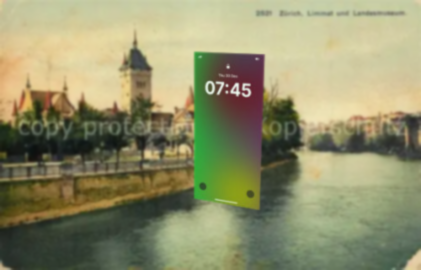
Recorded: 7.45
